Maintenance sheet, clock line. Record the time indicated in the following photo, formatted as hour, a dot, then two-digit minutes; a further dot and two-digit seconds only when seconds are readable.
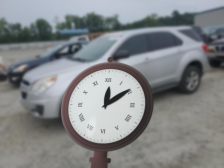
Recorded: 12.09
